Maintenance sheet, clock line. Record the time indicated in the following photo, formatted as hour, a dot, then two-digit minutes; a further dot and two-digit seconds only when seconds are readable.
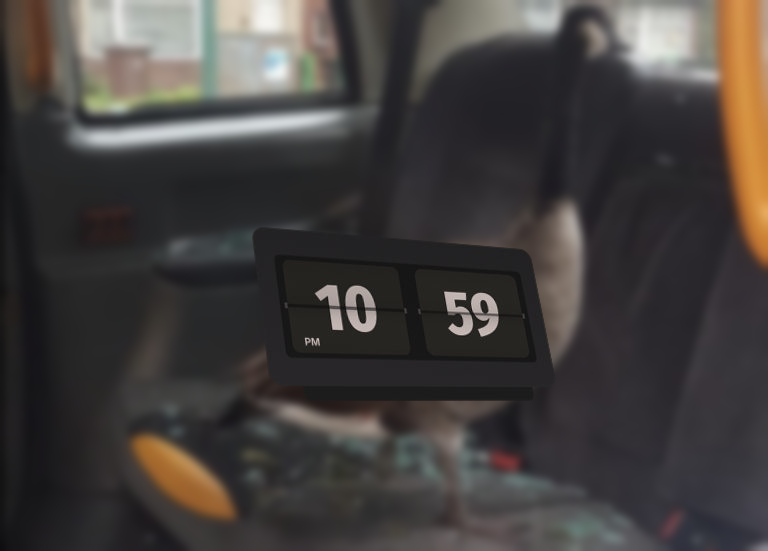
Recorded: 10.59
